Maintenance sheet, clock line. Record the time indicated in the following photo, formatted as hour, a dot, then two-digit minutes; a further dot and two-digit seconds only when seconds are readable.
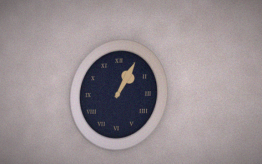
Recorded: 1.05
